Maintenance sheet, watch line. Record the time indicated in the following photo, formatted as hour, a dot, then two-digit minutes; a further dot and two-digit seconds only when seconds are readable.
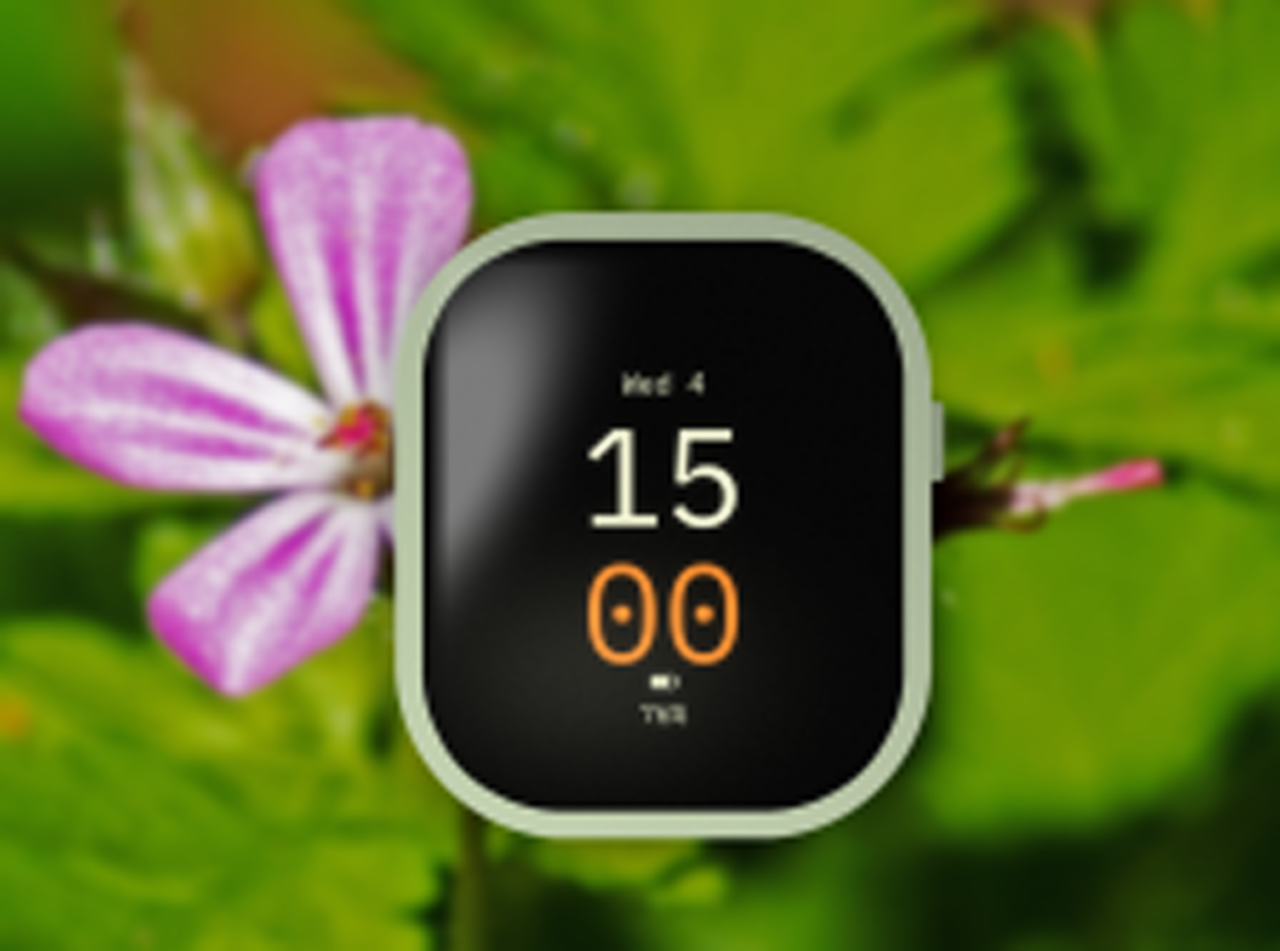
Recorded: 15.00
